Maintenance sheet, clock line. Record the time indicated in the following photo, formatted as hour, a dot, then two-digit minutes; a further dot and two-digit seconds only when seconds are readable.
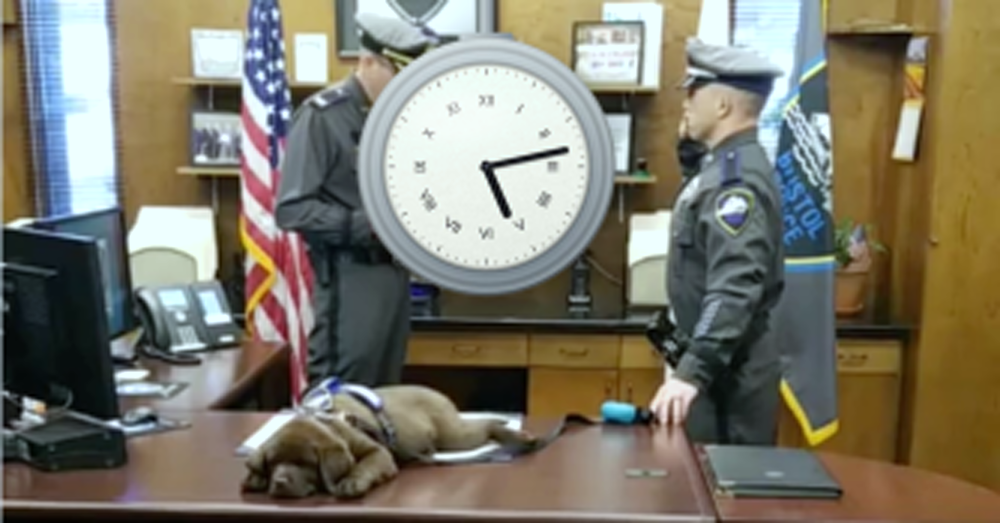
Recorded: 5.13
